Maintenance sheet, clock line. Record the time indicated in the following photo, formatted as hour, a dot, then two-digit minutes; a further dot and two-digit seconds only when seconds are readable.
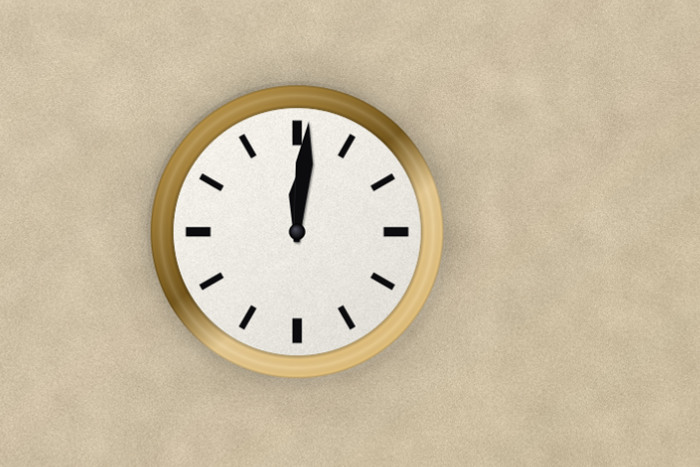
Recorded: 12.01
